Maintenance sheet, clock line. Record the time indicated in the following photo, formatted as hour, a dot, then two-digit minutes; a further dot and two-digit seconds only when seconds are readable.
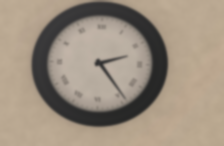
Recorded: 2.24
